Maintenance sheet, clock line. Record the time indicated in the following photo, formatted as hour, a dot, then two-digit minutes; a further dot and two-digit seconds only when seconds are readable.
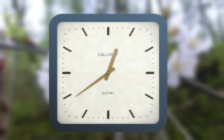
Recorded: 12.39
